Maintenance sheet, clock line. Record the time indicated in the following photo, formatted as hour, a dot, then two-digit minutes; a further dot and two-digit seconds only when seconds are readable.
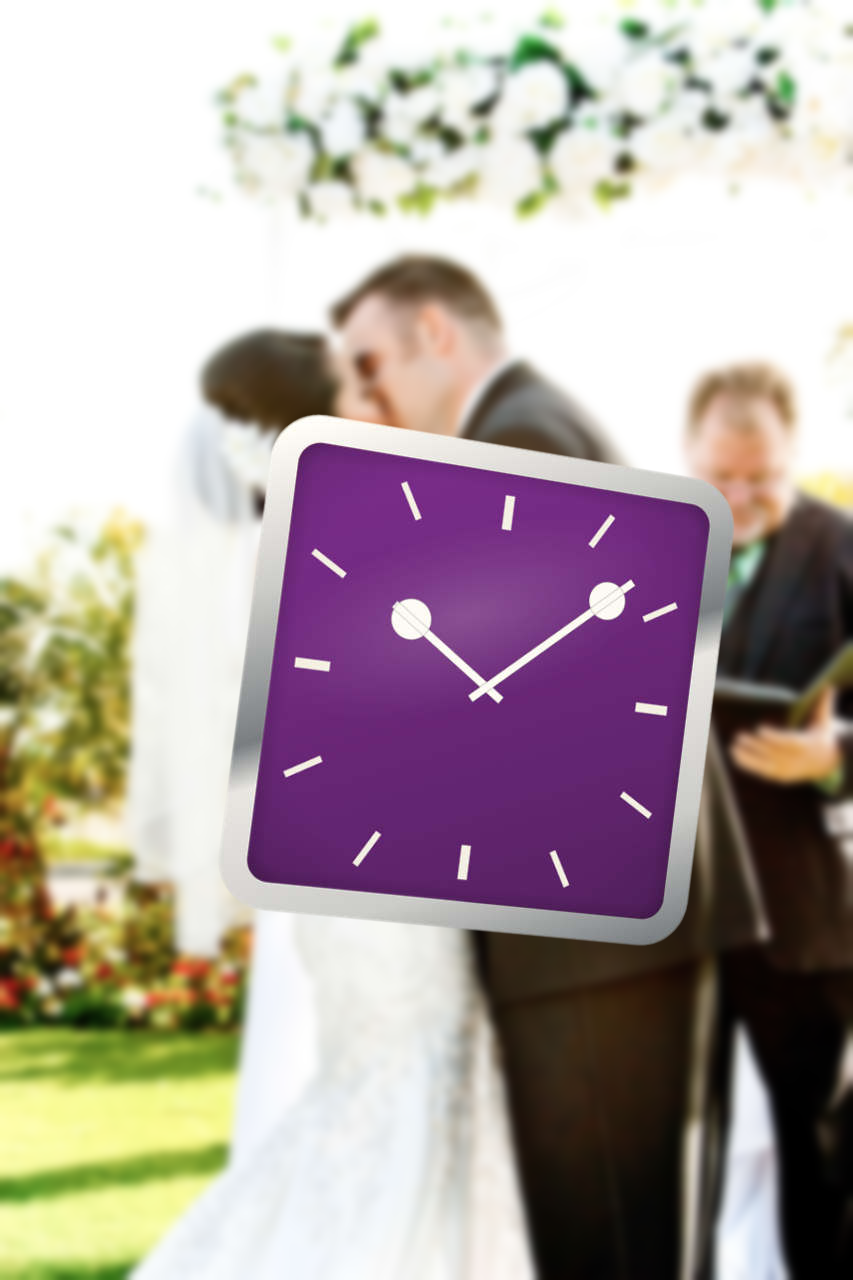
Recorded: 10.08
